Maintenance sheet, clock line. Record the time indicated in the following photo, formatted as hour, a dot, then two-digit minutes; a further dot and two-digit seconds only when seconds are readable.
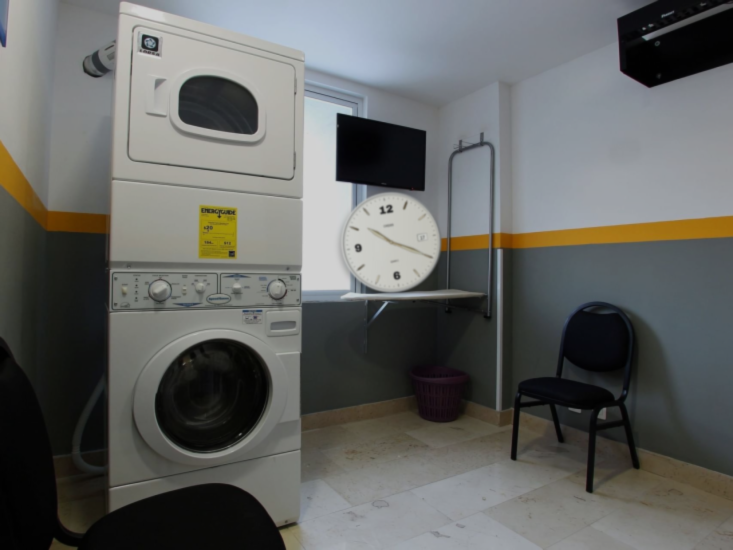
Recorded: 10.20
